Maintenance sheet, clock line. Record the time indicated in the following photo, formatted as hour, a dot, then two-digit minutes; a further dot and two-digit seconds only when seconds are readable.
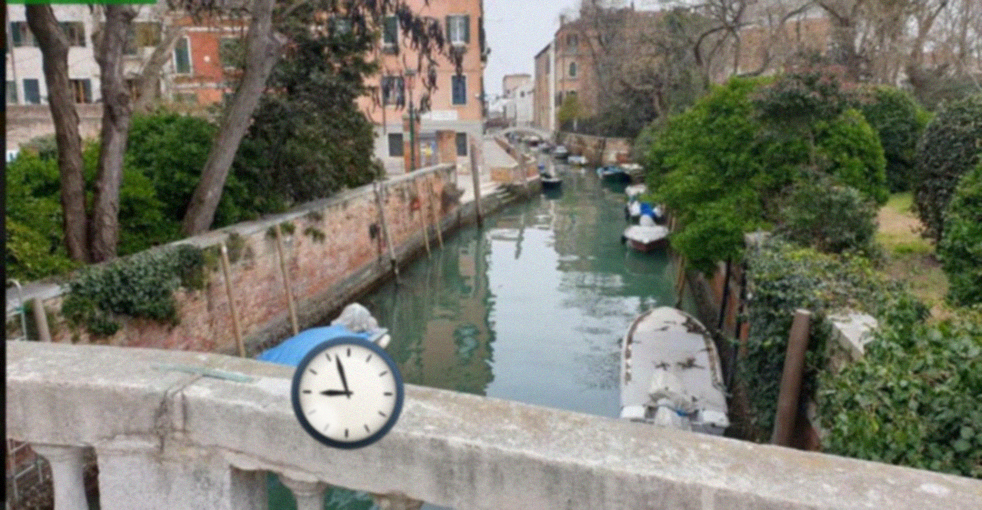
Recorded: 8.57
